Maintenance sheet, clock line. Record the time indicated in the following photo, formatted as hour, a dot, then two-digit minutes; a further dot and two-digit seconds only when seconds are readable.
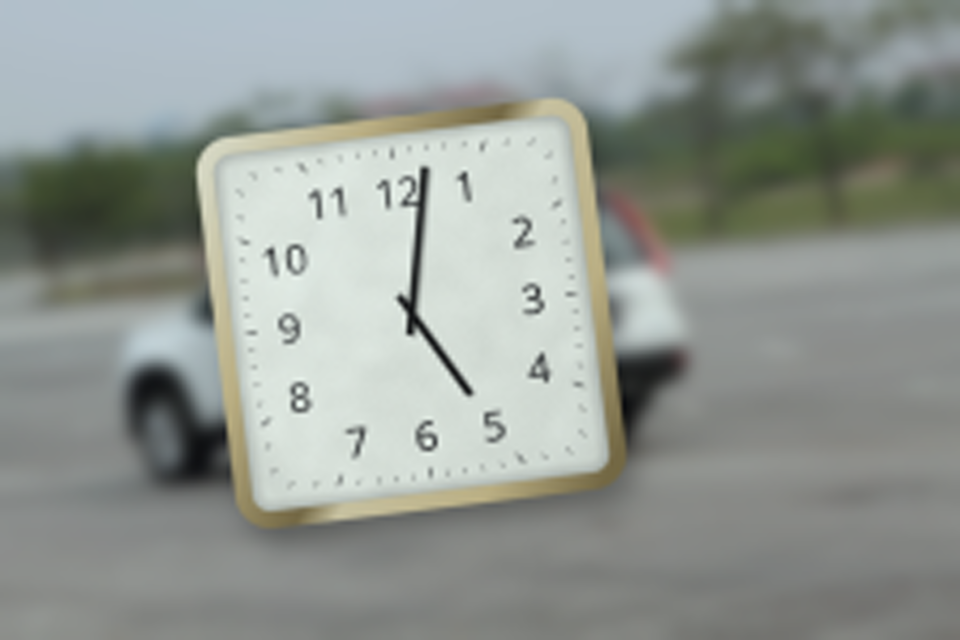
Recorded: 5.02
